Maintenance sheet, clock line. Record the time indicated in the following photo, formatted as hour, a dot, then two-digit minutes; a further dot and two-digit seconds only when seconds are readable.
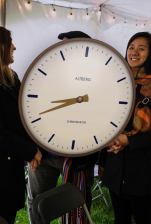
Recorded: 8.41
